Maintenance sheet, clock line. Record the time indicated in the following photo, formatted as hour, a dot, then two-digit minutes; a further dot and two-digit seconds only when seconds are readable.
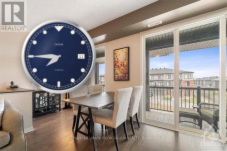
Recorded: 7.45
